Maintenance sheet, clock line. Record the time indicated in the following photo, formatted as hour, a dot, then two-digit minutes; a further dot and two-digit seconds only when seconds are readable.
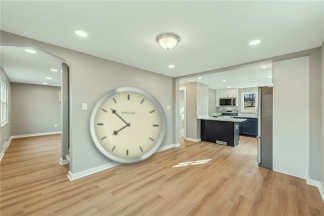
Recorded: 7.52
